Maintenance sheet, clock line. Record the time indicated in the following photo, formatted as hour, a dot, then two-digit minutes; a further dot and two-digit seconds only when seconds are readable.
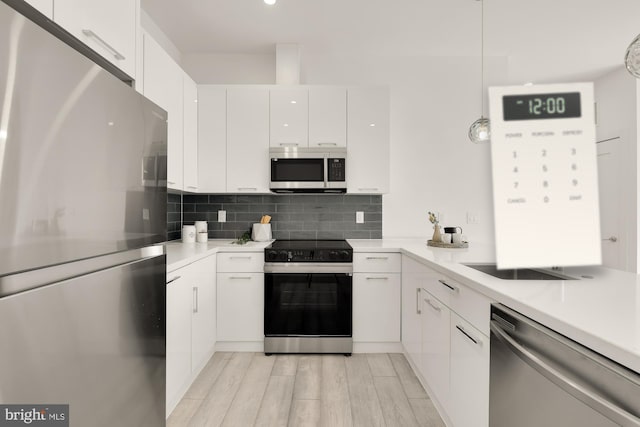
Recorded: 12.00
